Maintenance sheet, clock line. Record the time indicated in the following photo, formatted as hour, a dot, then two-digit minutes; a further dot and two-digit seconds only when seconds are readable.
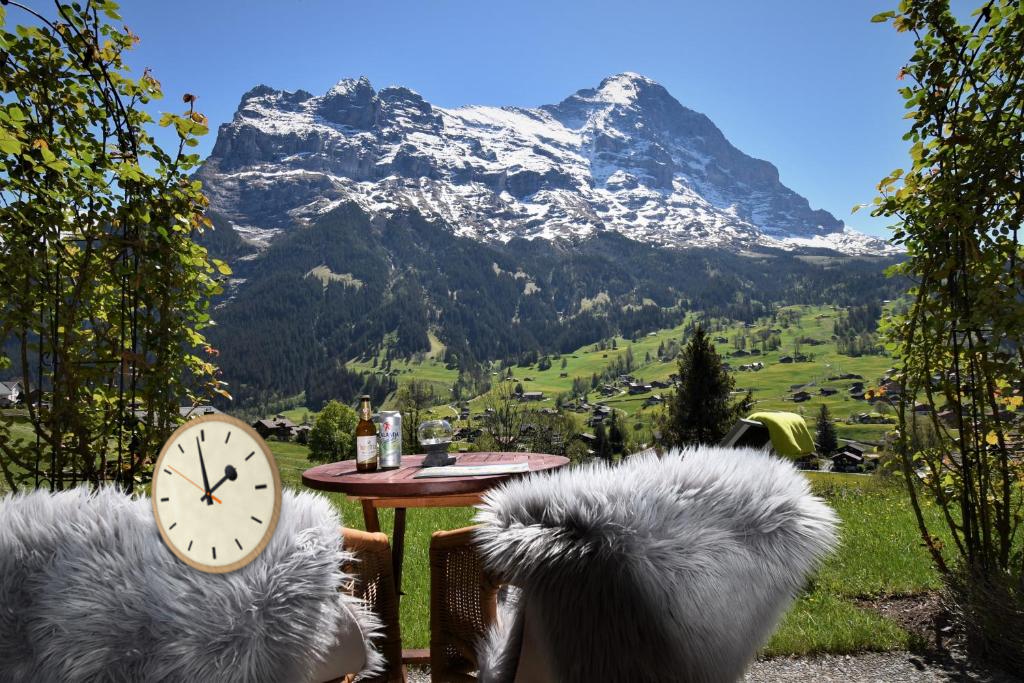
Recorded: 1.58.51
